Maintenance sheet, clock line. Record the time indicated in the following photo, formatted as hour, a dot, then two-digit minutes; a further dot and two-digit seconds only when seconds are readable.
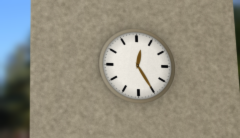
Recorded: 12.25
